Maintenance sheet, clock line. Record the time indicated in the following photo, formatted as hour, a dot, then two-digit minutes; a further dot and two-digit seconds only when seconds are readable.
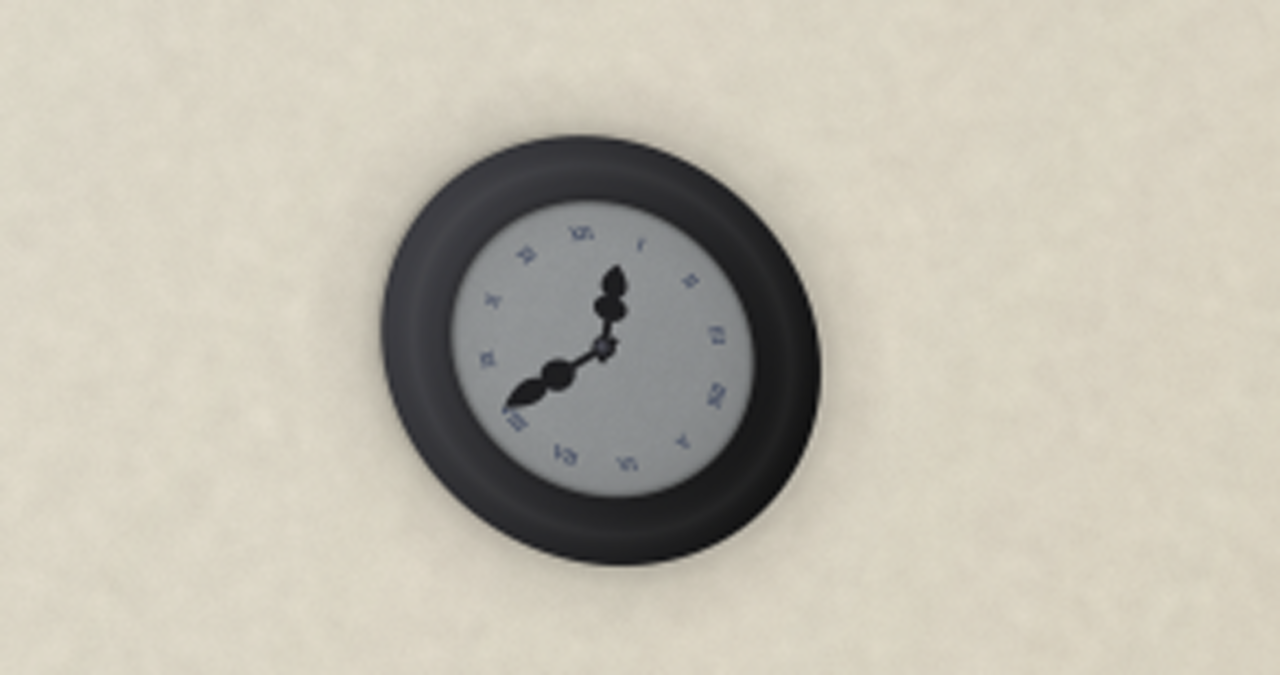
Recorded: 12.41
